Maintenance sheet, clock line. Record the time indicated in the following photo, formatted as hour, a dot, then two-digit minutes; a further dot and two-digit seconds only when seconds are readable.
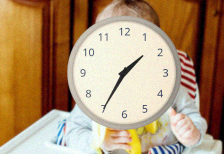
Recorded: 1.35
